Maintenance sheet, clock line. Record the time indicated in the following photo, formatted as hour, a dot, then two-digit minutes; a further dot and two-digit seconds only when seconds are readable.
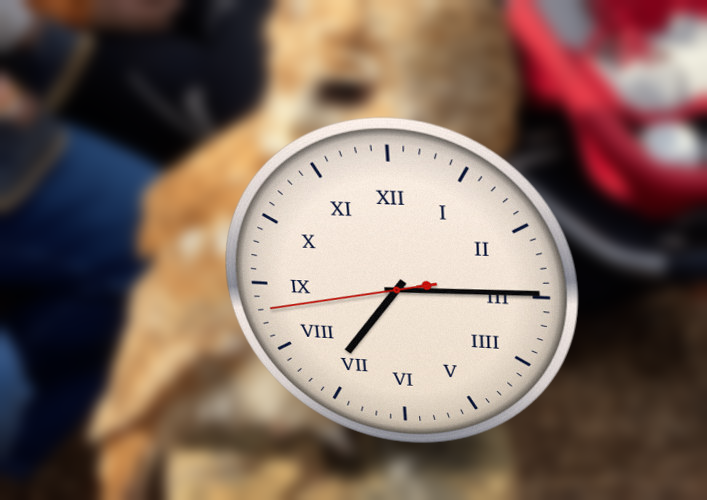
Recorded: 7.14.43
